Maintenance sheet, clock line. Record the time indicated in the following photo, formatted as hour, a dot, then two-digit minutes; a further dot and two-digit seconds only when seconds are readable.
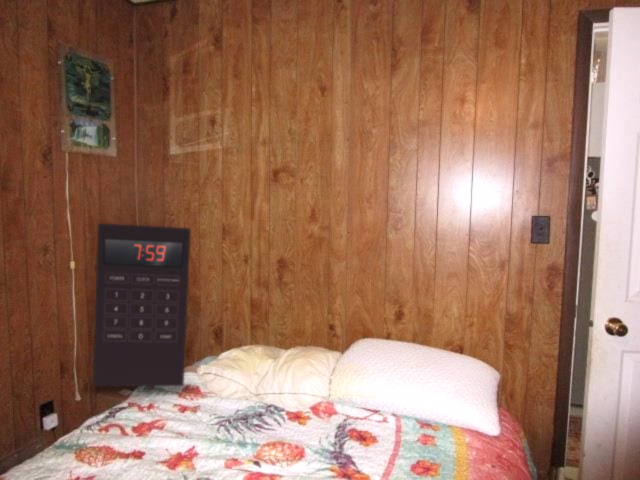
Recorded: 7.59
